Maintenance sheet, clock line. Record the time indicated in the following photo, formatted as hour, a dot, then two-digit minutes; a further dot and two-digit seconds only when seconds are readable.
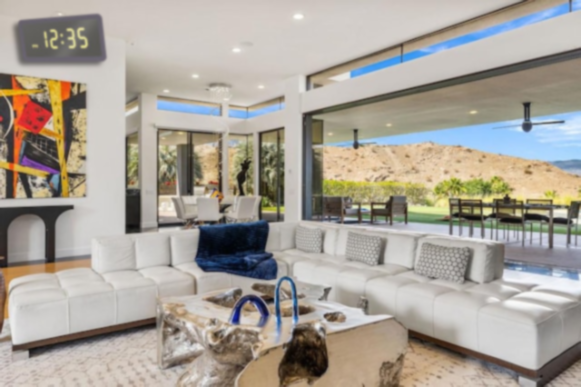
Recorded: 12.35
